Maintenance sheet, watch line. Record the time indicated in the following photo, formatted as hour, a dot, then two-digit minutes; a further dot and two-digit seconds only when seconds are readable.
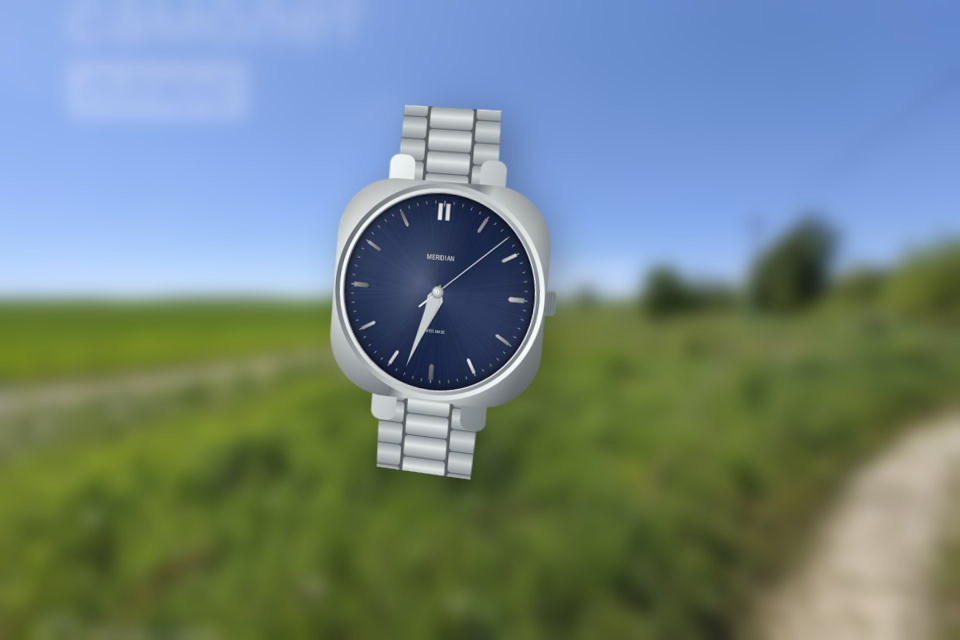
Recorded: 6.33.08
